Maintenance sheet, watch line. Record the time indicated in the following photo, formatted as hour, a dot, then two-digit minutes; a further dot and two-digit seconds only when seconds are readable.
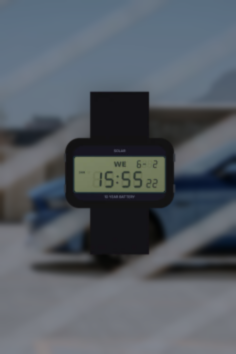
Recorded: 15.55
